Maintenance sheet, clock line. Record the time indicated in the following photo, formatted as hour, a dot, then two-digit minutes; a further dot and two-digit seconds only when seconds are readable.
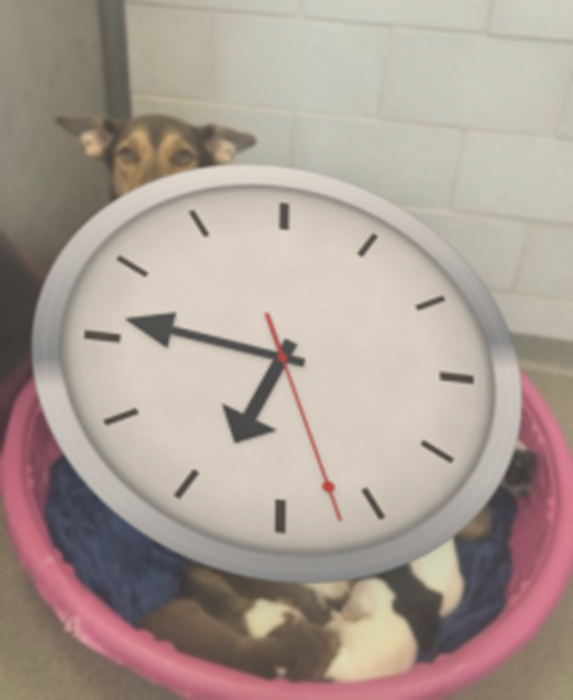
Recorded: 6.46.27
